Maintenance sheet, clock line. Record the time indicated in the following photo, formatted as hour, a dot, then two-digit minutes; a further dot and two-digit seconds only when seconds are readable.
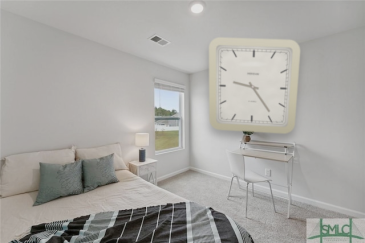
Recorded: 9.24
